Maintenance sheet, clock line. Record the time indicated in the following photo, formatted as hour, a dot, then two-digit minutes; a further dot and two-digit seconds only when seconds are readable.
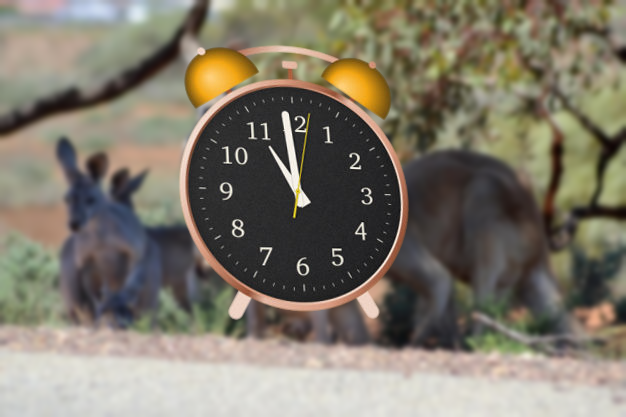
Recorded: 10.59.02
